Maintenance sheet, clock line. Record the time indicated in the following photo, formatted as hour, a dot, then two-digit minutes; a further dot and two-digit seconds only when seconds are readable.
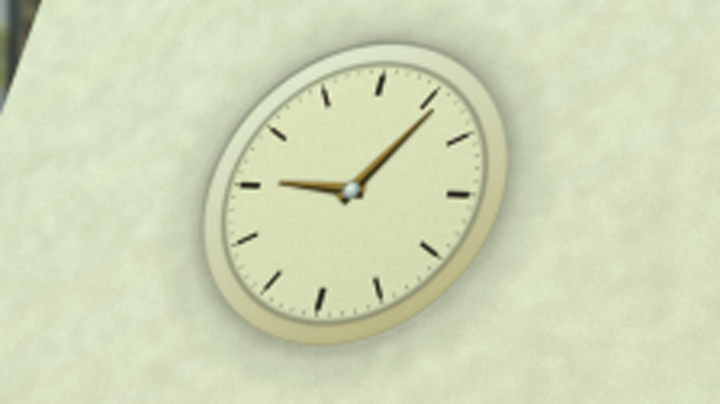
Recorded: 9.06
